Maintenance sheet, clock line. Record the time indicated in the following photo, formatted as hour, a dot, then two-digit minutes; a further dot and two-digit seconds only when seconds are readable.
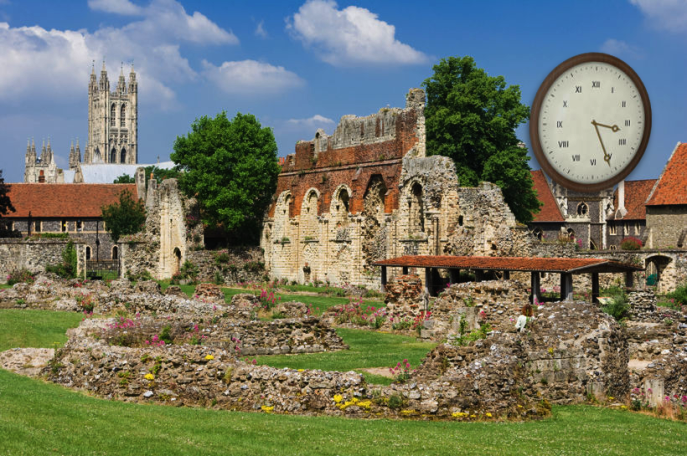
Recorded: 3.26
